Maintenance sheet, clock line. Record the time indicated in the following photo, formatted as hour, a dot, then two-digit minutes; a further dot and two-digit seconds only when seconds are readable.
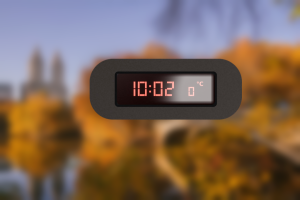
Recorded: 10.02
